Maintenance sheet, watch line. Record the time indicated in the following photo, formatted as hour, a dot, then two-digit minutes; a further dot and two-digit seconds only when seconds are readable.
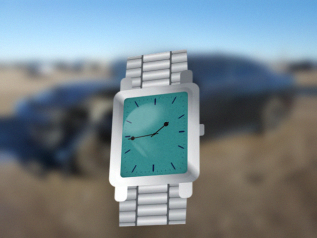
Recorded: 1.44
